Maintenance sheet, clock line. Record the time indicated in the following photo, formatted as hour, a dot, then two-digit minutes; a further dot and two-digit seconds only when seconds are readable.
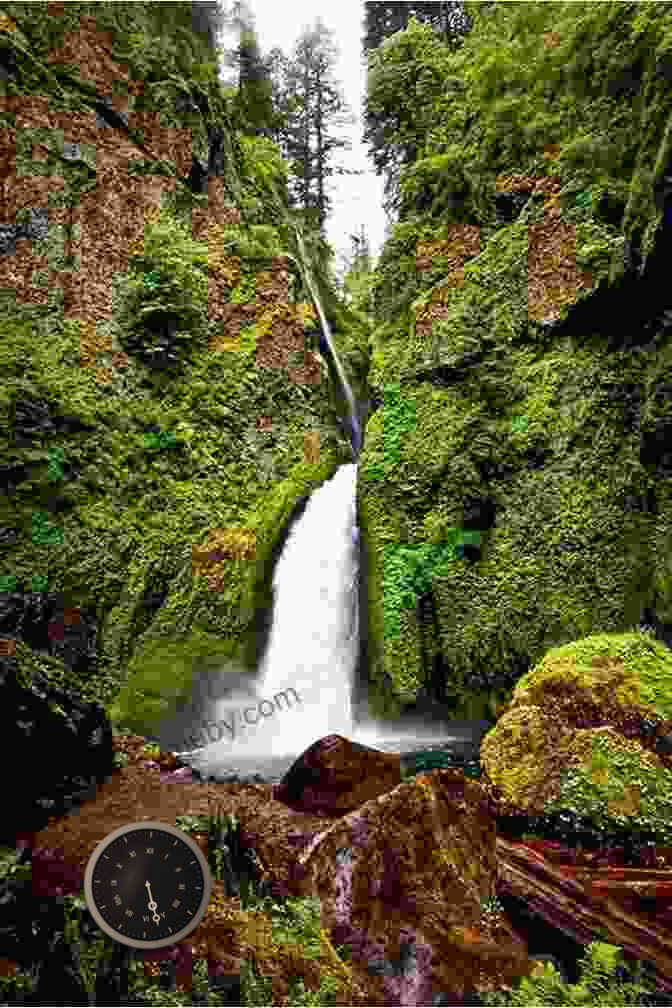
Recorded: 5.27
